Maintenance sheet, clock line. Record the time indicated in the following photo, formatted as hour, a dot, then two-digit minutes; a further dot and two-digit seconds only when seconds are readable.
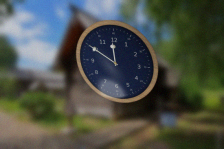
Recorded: 11.50
